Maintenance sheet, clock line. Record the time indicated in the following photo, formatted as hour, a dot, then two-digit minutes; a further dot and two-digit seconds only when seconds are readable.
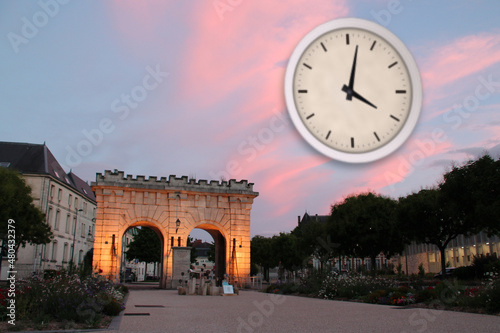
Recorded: 4.02
